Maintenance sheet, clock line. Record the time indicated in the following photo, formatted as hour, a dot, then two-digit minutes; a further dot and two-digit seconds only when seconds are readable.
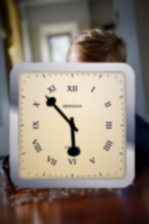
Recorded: 5.53
